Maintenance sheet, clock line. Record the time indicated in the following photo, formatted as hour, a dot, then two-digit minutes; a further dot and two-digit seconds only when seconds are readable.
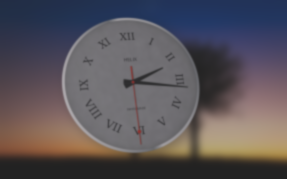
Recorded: 2.16.30
